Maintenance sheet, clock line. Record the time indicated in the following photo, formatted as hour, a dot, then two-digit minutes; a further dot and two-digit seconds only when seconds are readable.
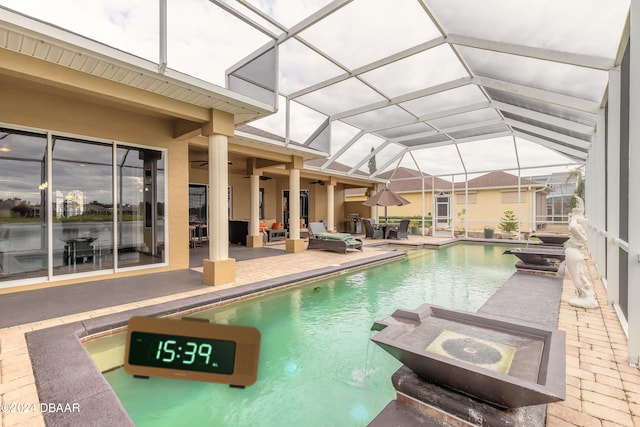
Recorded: 15.39
